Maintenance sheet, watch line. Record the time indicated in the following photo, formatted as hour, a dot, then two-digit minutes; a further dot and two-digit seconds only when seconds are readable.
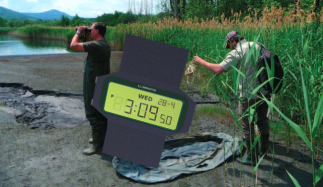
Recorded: 3.09.50
